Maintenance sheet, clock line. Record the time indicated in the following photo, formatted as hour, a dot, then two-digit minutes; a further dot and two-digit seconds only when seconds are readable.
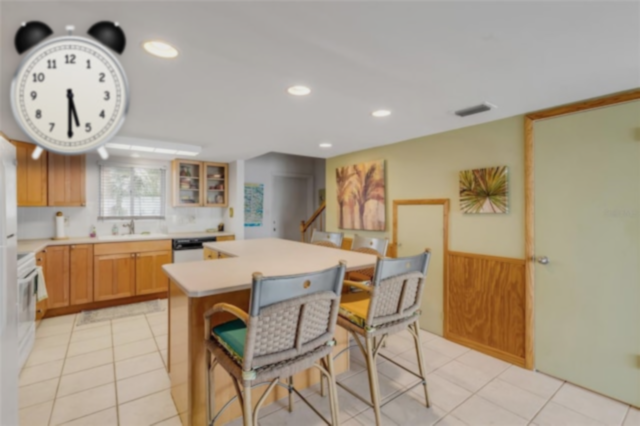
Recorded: 5.30
